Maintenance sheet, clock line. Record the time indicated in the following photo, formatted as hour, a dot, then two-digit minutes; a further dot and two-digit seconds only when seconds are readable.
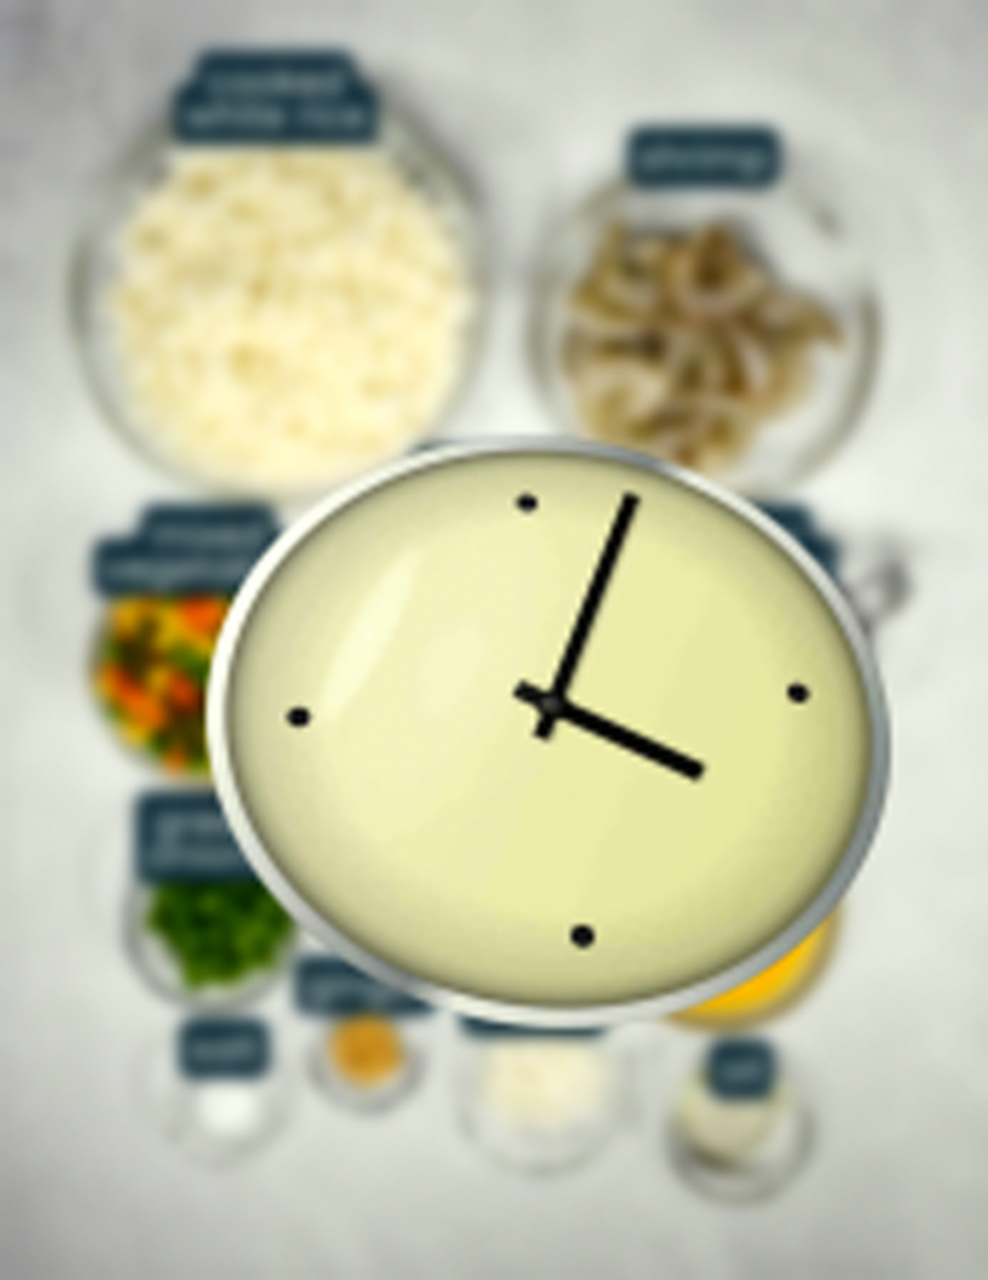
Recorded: 4.04
